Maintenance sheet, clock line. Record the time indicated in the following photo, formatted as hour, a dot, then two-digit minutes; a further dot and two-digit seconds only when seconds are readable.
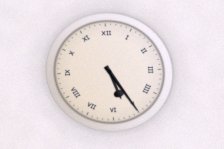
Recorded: 5.25
